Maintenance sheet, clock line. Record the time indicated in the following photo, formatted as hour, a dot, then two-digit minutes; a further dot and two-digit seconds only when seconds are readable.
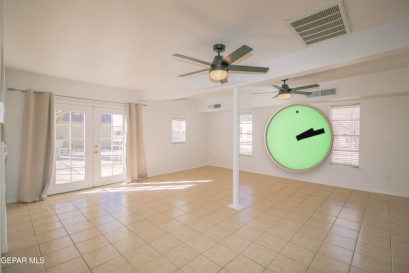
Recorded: 2.13
